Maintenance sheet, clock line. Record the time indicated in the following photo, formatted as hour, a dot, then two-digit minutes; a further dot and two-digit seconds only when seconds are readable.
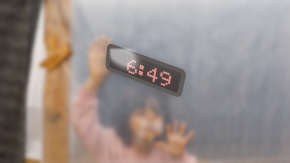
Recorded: 6.49
